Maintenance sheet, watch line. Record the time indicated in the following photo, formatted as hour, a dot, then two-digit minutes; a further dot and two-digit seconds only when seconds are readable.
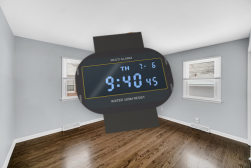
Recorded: 9.40.45
